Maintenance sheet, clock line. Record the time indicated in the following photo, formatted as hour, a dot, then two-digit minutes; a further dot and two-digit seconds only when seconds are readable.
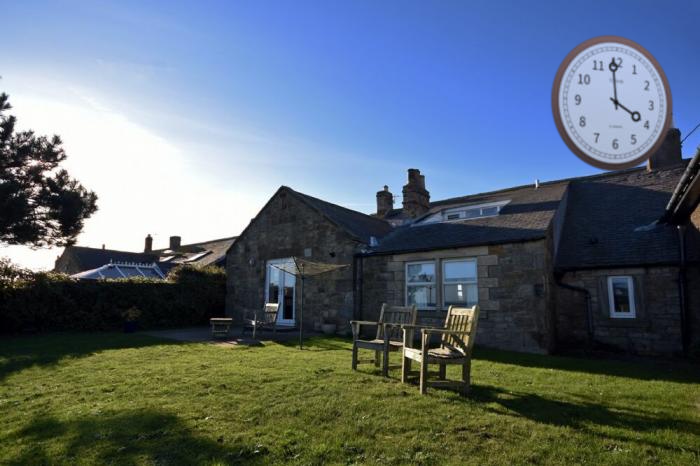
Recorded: 3.59
